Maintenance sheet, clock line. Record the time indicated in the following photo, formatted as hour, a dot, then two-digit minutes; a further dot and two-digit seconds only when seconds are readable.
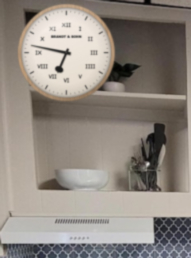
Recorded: 6.47
